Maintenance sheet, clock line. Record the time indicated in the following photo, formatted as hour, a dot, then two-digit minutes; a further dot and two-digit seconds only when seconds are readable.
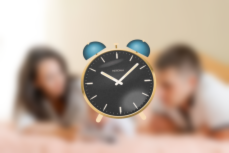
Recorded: 10.08
